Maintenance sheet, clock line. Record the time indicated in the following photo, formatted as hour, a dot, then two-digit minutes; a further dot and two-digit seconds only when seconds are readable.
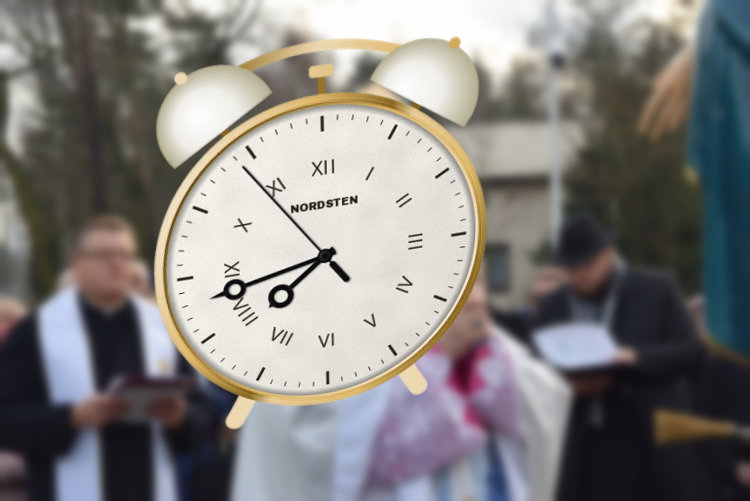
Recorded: 7.42.54
